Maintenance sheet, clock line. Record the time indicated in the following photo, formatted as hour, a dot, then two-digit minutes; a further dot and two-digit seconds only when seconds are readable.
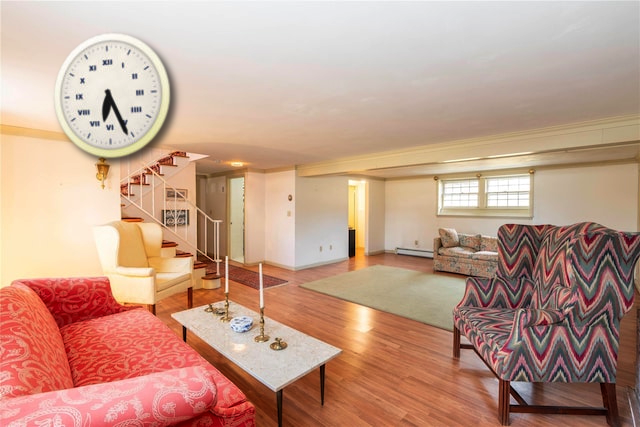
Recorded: 6.26
